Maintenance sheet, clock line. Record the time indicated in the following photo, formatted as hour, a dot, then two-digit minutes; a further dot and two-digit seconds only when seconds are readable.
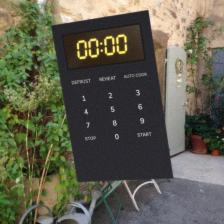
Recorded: 0.00
